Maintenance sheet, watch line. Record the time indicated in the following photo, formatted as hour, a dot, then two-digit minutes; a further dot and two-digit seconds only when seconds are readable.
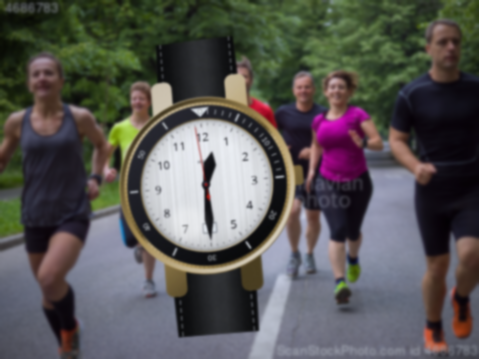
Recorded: 12.29.59
